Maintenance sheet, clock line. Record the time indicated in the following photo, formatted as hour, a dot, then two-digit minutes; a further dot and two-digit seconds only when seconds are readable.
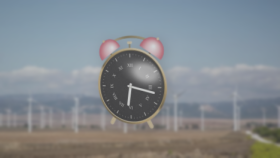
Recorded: 6.17
